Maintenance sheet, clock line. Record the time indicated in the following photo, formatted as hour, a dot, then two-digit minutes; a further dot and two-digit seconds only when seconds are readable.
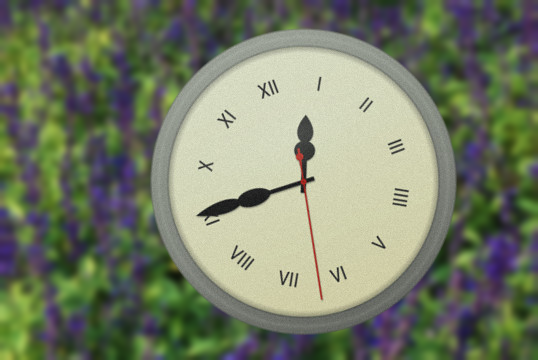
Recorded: 12.45.32
